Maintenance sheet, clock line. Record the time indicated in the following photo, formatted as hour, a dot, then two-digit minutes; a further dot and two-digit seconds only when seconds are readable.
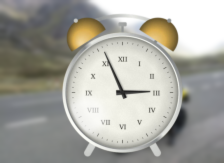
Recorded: 2.56
